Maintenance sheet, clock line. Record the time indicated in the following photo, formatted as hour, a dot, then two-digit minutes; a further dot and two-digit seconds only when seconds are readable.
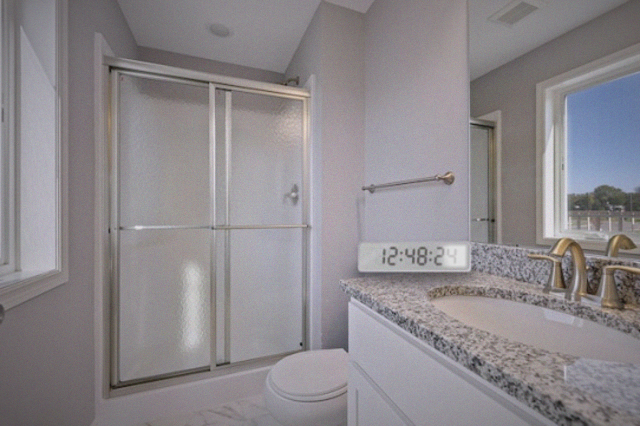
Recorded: 12.48.24
